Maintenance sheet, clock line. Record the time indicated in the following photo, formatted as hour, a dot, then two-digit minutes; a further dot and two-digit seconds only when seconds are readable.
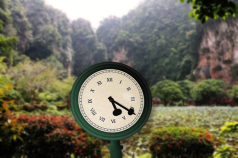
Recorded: 5.21
